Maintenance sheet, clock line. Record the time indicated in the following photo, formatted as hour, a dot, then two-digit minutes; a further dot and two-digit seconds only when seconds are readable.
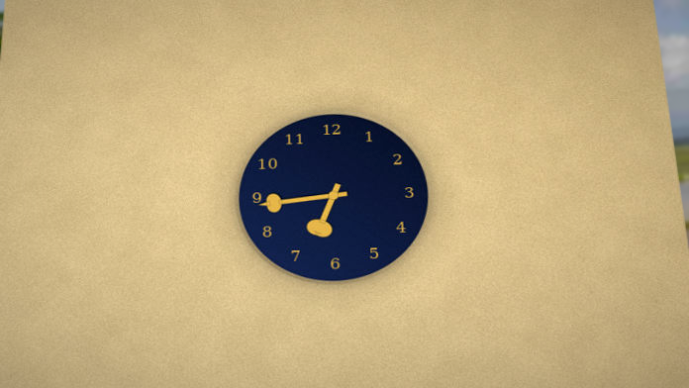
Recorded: 6.44
